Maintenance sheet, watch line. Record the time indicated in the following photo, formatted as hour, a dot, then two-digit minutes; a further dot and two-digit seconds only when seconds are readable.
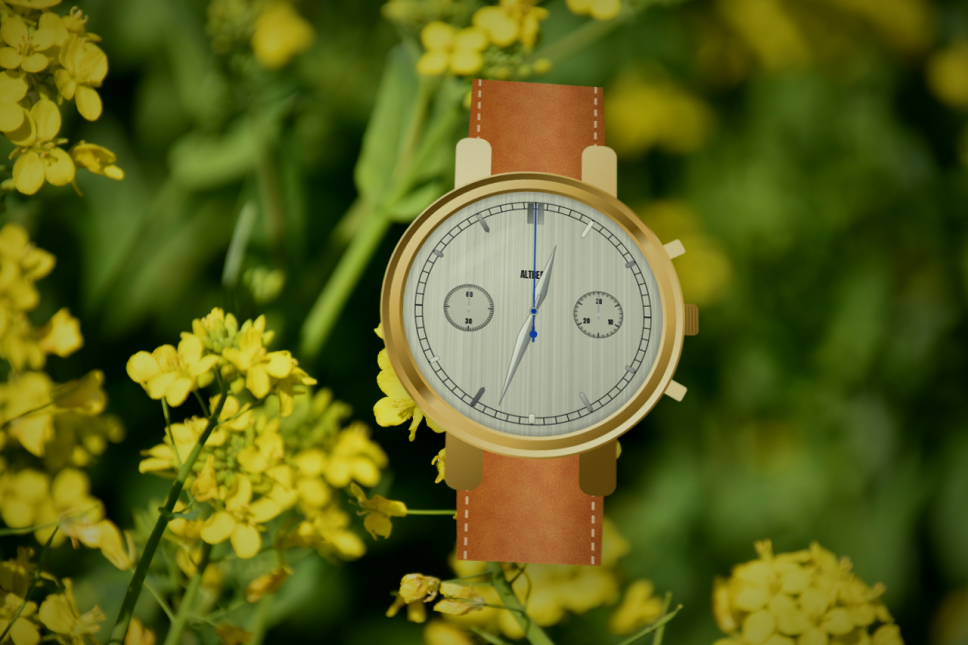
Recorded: 12.33
